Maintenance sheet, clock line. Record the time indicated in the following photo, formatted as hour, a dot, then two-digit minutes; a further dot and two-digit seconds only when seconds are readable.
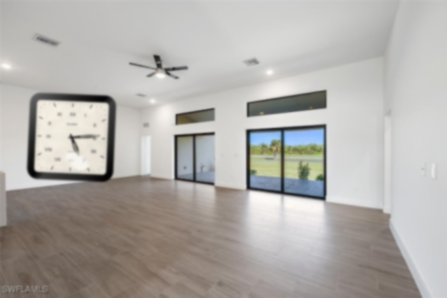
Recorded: 5.14
